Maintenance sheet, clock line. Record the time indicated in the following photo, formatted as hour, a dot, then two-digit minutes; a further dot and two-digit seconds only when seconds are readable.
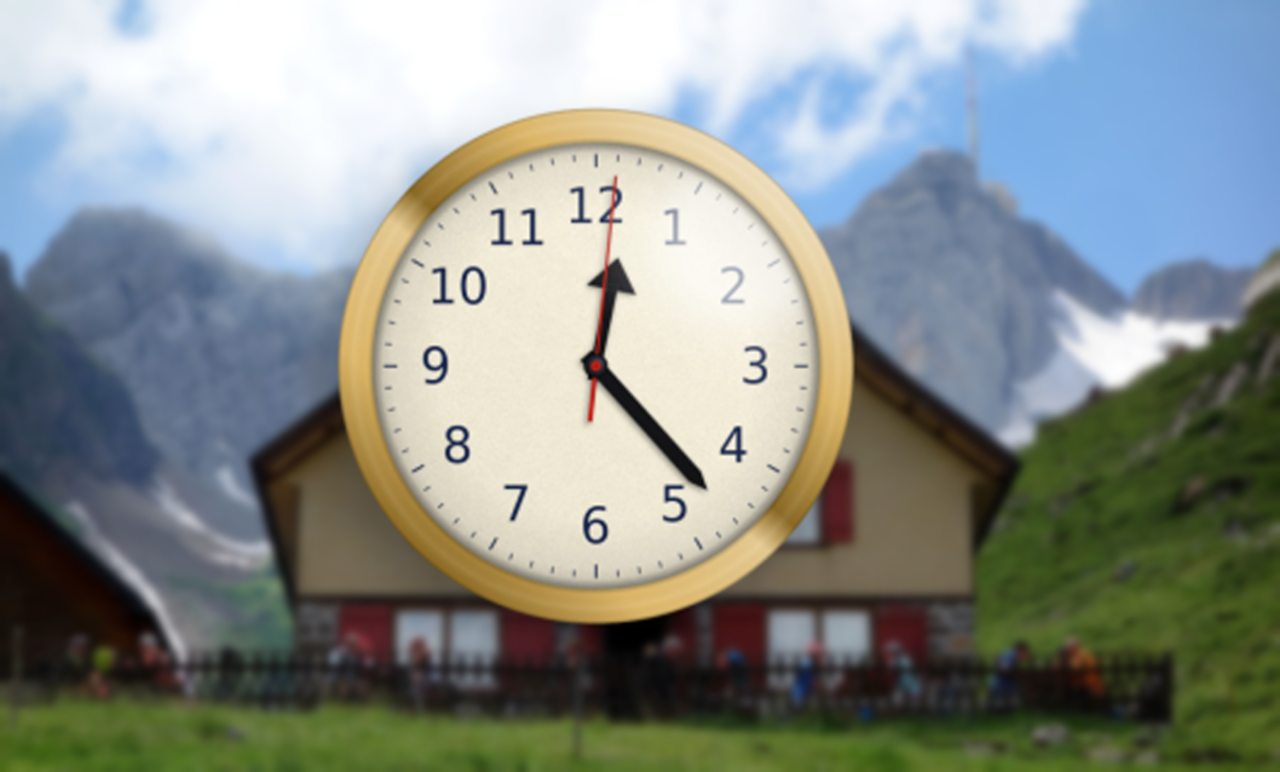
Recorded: 12.23.01
